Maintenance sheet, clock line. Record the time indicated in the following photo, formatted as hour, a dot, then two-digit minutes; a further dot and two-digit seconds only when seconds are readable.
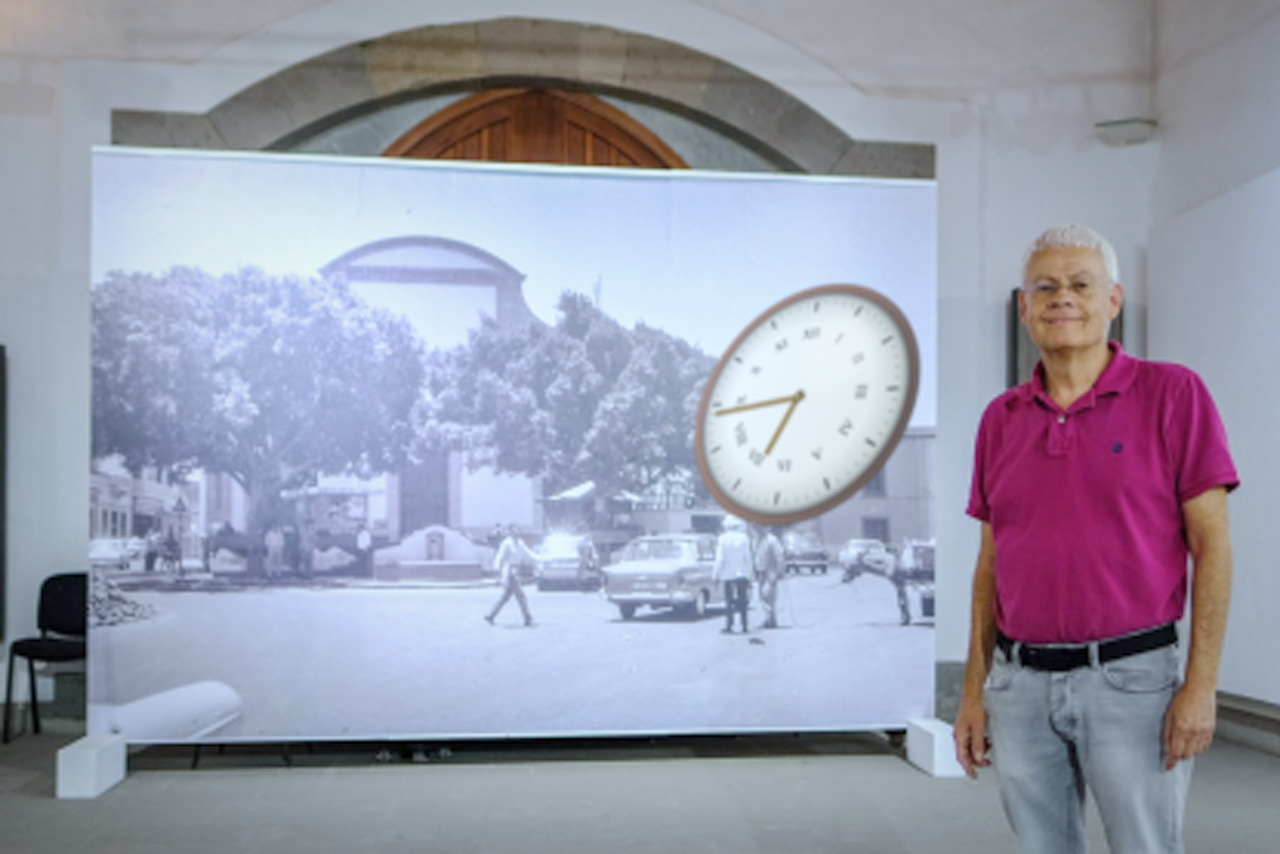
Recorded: 6.44
